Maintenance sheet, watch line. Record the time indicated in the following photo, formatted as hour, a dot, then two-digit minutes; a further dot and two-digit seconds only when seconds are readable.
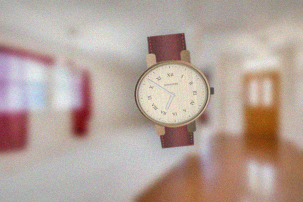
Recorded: 6.52
